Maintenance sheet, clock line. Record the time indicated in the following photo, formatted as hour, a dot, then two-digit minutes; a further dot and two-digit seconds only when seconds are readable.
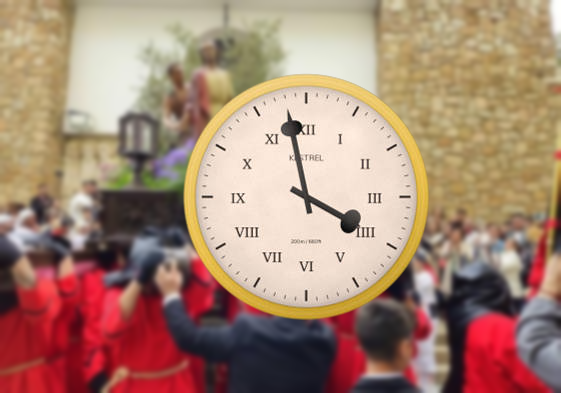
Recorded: 3.58
